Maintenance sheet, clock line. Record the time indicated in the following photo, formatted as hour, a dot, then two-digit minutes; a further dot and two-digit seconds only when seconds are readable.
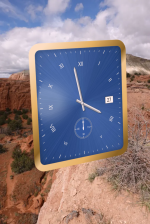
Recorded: 3.58
